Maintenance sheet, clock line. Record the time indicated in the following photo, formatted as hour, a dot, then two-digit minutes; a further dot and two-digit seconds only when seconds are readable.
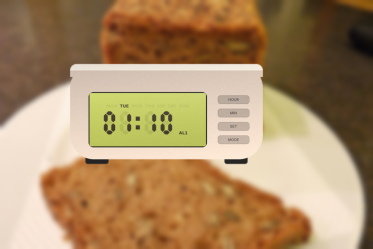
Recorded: 1.10
